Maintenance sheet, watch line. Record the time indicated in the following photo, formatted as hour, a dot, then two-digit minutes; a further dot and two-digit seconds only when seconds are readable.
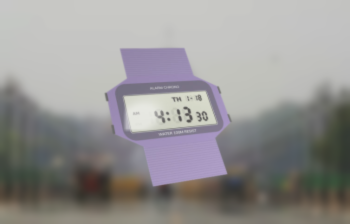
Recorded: 4.13.30
